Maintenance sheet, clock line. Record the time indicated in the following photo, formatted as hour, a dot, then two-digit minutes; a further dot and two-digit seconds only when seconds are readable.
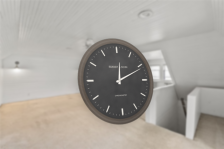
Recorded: 12.11
